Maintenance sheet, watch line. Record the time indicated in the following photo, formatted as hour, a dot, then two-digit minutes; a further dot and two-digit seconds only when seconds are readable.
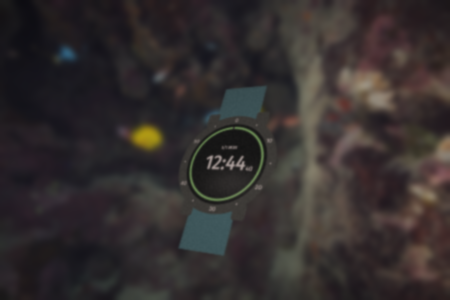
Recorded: 12.44
